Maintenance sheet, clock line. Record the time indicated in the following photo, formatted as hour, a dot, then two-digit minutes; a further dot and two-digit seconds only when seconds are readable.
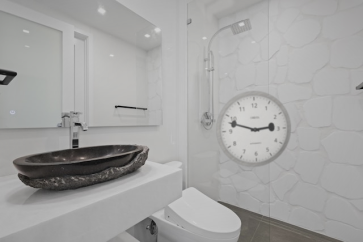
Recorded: 2.48
